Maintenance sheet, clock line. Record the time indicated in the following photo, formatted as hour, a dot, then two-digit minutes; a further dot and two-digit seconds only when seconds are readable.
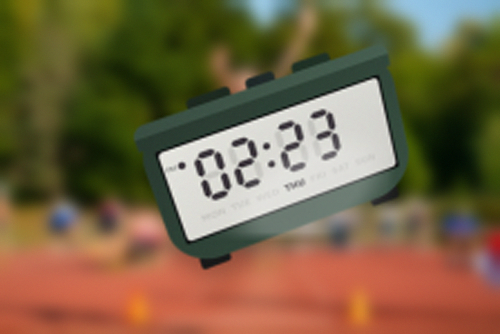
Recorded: 2.23
